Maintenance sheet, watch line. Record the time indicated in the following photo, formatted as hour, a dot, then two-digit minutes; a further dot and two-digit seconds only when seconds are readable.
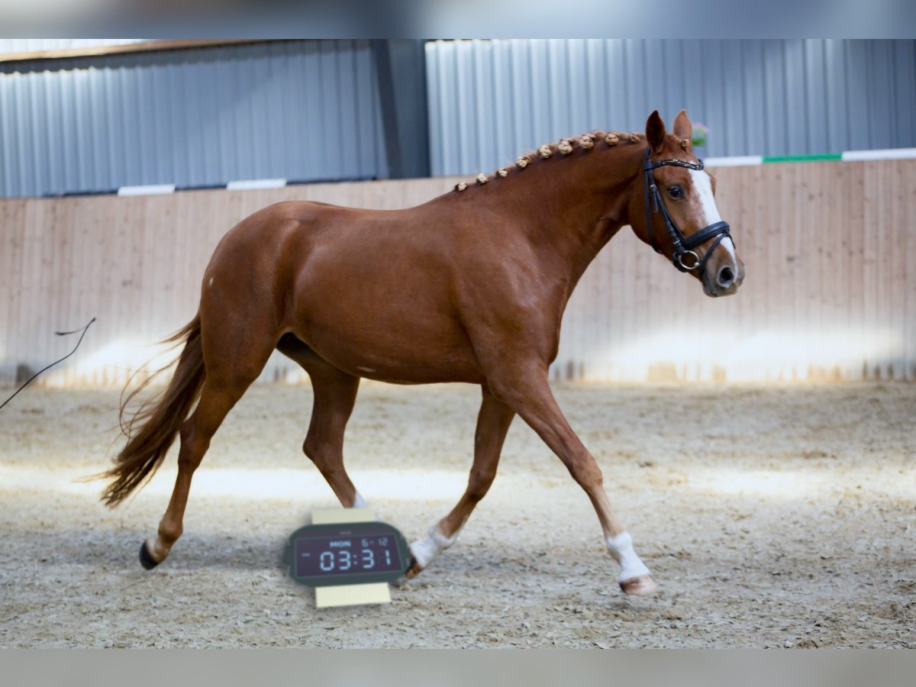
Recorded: 3.31
